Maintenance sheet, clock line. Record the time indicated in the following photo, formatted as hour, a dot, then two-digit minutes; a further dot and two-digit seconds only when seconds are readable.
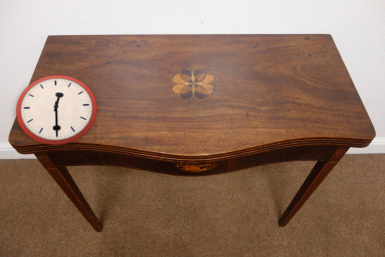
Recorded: 12.30
